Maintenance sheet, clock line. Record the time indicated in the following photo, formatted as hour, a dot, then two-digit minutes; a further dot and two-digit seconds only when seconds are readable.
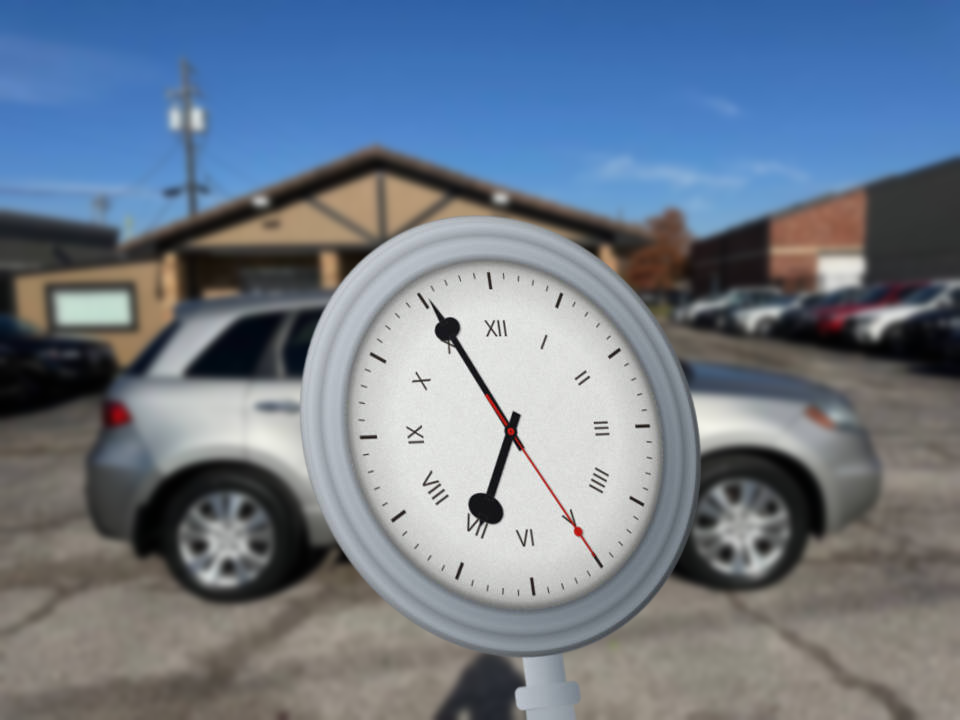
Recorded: 6.55.25
